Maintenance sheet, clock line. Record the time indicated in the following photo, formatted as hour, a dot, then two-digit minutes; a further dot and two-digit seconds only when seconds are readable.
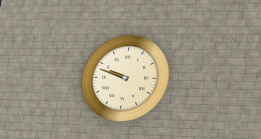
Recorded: 9.48
